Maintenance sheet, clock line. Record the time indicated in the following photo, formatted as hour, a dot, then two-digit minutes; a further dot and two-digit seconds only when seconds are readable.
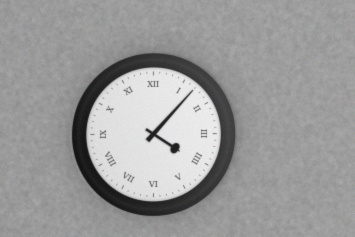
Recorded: 4.07
